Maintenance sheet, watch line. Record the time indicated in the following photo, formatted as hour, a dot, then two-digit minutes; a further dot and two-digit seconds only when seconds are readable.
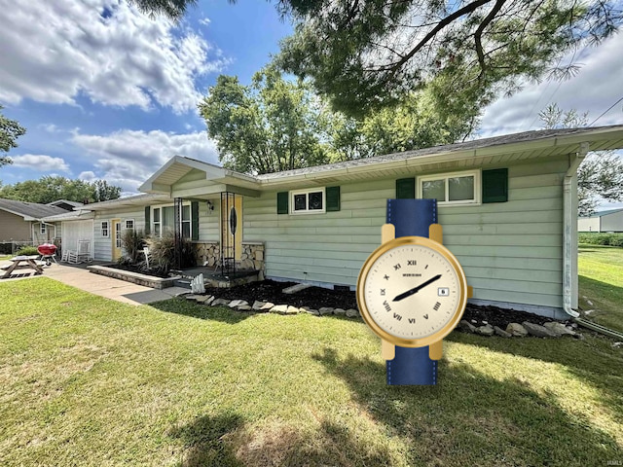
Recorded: 8.10
